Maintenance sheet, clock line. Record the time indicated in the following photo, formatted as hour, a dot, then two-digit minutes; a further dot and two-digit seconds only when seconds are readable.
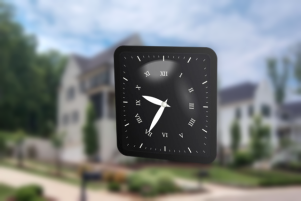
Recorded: 9.35
